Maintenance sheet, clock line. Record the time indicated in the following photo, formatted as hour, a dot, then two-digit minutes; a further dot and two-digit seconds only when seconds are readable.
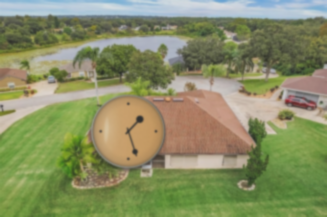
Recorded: 1.27
